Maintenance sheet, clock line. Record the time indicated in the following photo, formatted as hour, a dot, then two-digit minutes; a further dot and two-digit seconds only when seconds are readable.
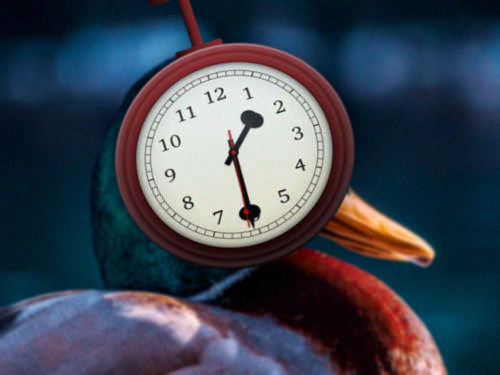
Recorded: 1.30.31
